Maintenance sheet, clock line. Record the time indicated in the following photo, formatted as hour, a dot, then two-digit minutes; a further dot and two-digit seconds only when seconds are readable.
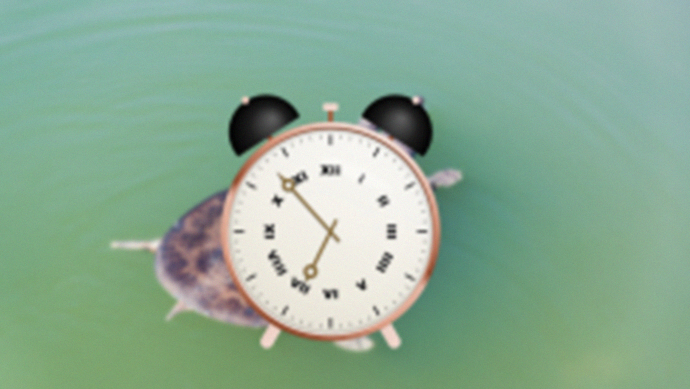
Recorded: 6.53
